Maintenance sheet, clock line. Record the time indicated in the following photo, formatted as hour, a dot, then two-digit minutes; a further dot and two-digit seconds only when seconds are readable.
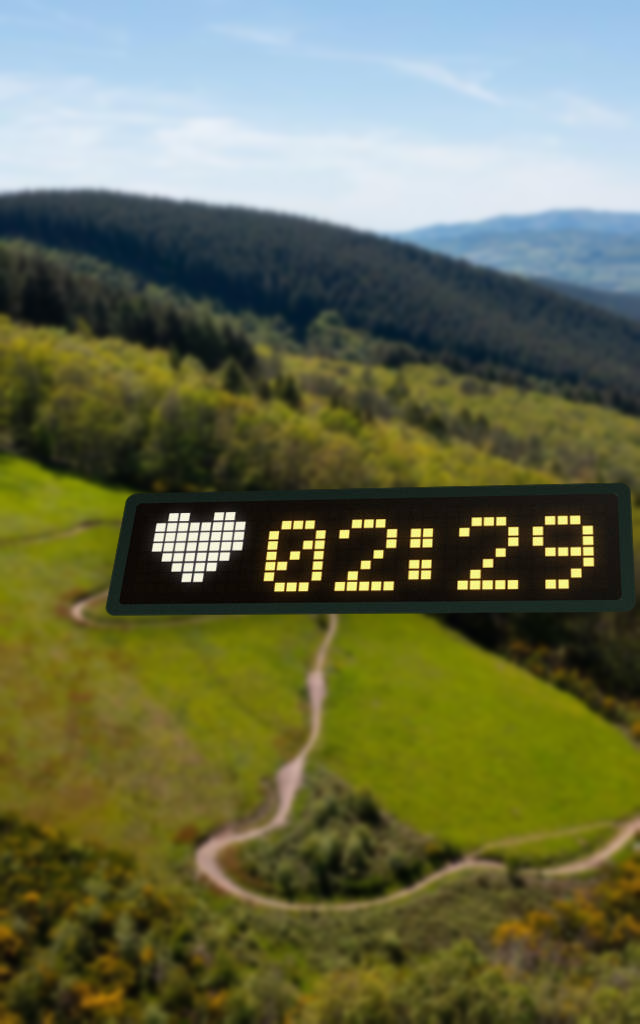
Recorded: 2.29
